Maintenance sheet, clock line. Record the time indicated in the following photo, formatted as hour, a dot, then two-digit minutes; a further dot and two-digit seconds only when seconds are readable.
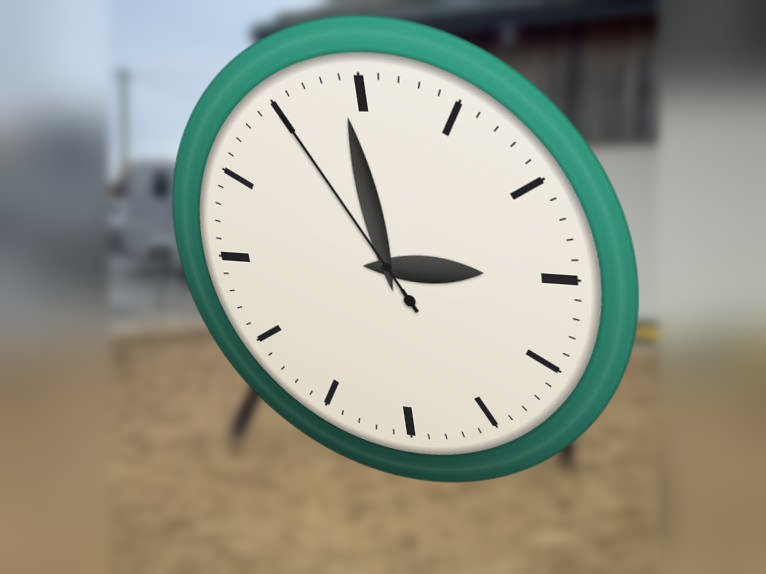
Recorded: 2.58.55
